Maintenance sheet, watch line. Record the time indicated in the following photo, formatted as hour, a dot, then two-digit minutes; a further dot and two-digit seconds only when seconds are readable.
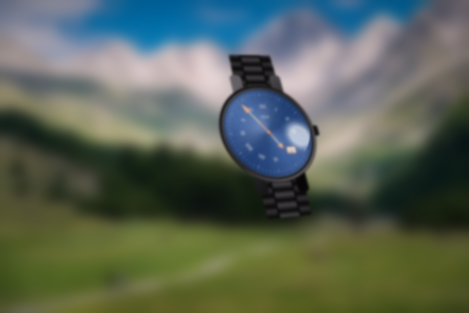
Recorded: 4.54
